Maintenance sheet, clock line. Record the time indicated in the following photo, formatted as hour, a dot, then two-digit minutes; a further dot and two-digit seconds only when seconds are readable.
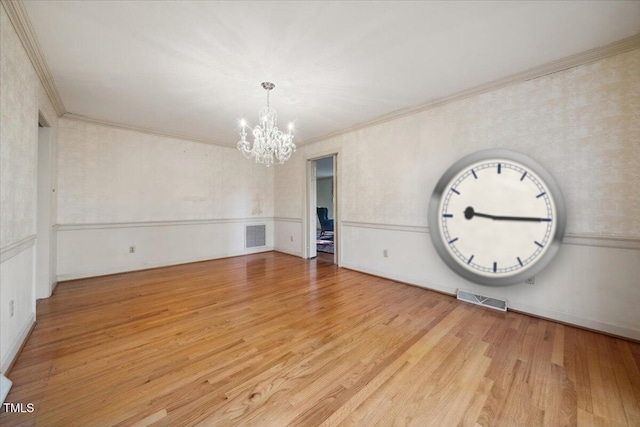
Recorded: 9.15
